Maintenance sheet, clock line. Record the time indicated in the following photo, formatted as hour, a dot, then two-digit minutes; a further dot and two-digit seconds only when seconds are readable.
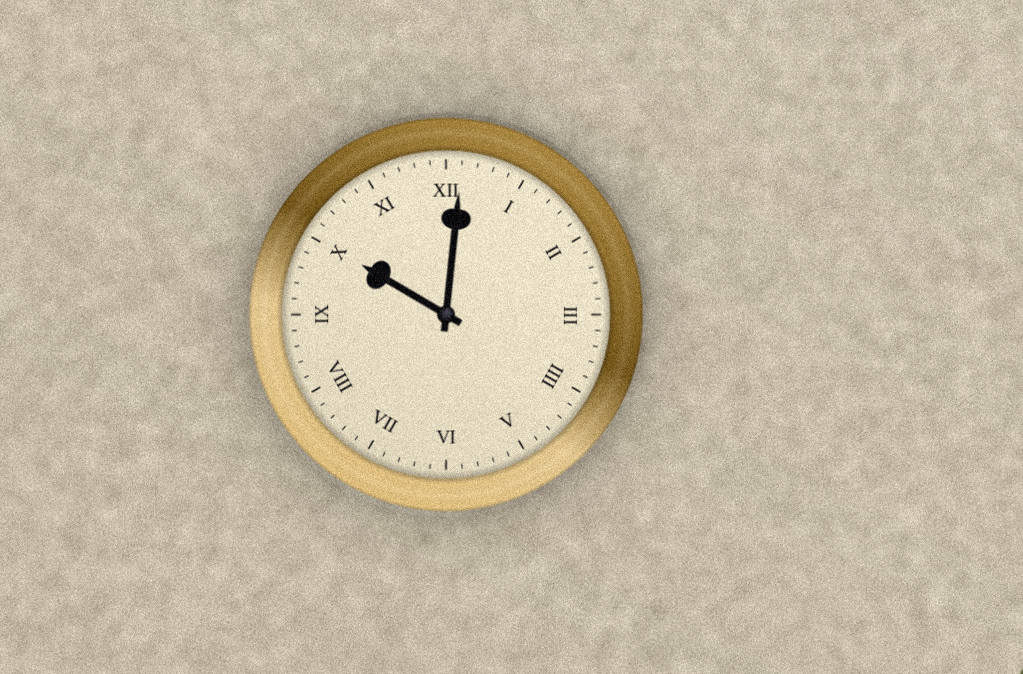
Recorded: 10.01
